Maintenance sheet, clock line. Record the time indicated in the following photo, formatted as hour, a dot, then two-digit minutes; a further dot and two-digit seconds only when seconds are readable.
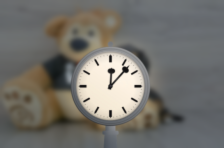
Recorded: 12.07
